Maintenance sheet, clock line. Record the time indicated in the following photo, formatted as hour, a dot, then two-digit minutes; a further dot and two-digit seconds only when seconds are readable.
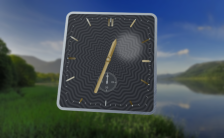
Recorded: 12.33
